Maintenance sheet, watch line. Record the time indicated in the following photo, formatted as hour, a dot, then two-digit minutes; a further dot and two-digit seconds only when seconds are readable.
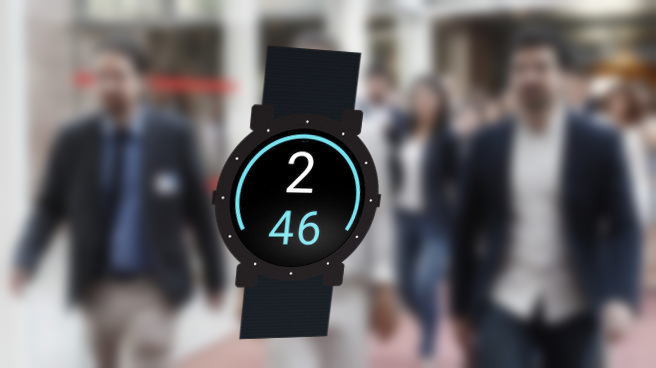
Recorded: 2.46
